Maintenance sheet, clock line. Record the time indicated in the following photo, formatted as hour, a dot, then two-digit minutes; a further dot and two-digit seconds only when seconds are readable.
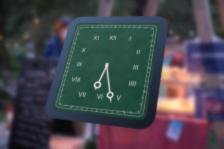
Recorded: 6.27
